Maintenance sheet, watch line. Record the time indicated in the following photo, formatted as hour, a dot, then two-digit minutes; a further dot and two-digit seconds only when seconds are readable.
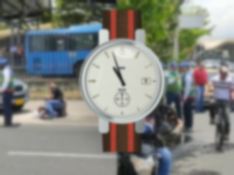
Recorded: 10.57
